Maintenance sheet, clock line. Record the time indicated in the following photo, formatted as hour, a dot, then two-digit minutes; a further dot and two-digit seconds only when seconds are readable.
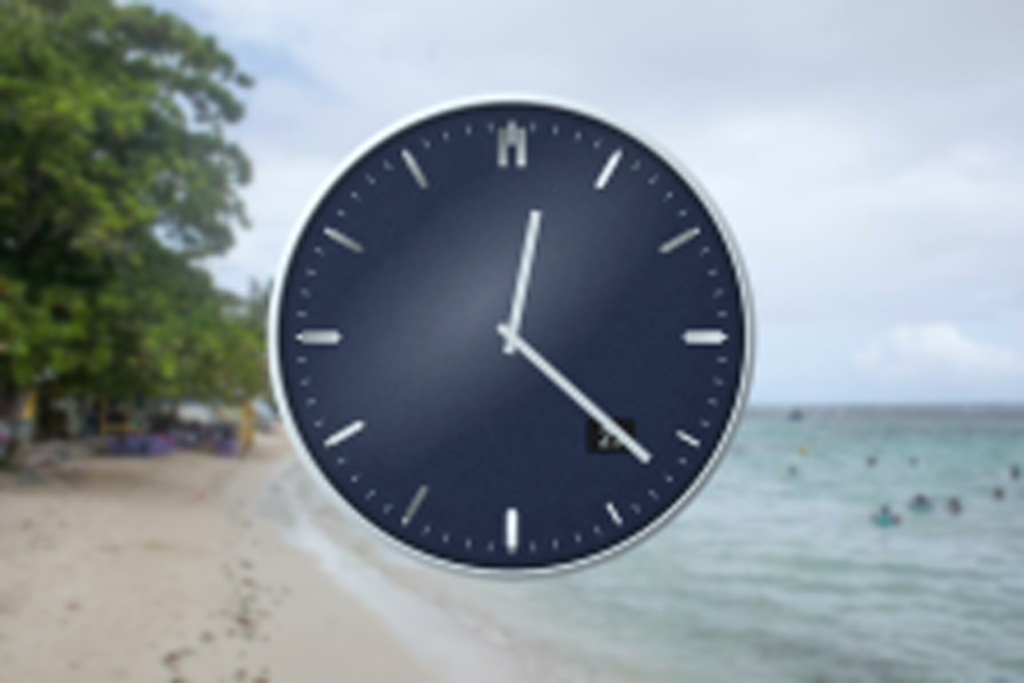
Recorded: 12.22
